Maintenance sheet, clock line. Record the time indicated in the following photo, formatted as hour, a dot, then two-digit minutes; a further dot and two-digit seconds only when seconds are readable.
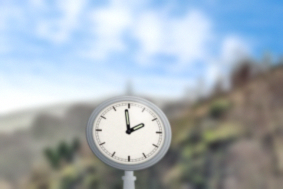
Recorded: 1.59
